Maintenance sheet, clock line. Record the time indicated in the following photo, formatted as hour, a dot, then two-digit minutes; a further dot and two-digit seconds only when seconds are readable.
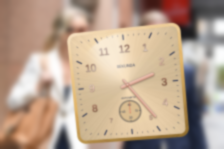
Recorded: 2.24
